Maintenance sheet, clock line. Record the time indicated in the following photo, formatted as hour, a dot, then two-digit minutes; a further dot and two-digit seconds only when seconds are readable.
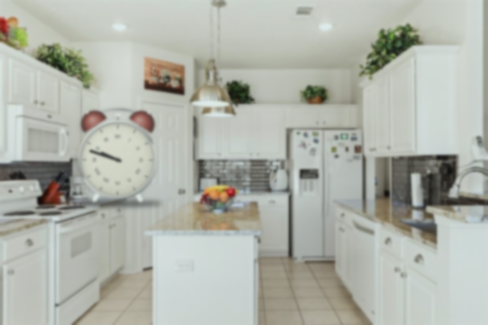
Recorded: 9.48
